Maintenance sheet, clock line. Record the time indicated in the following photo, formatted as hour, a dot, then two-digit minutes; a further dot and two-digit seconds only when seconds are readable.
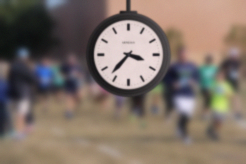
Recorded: 3.37
